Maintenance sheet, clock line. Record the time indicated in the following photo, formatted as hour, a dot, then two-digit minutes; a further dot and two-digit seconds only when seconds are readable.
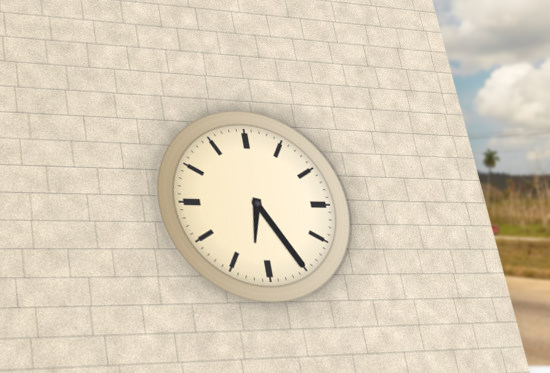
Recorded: 6.25
